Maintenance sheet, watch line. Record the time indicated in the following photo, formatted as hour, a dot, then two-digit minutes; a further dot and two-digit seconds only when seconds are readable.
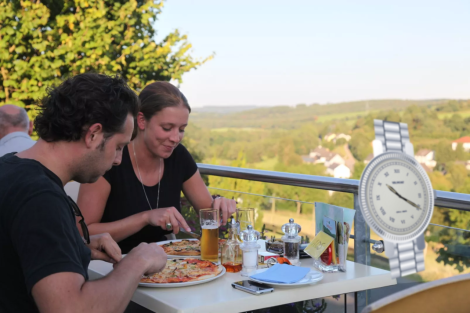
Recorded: 10.20
